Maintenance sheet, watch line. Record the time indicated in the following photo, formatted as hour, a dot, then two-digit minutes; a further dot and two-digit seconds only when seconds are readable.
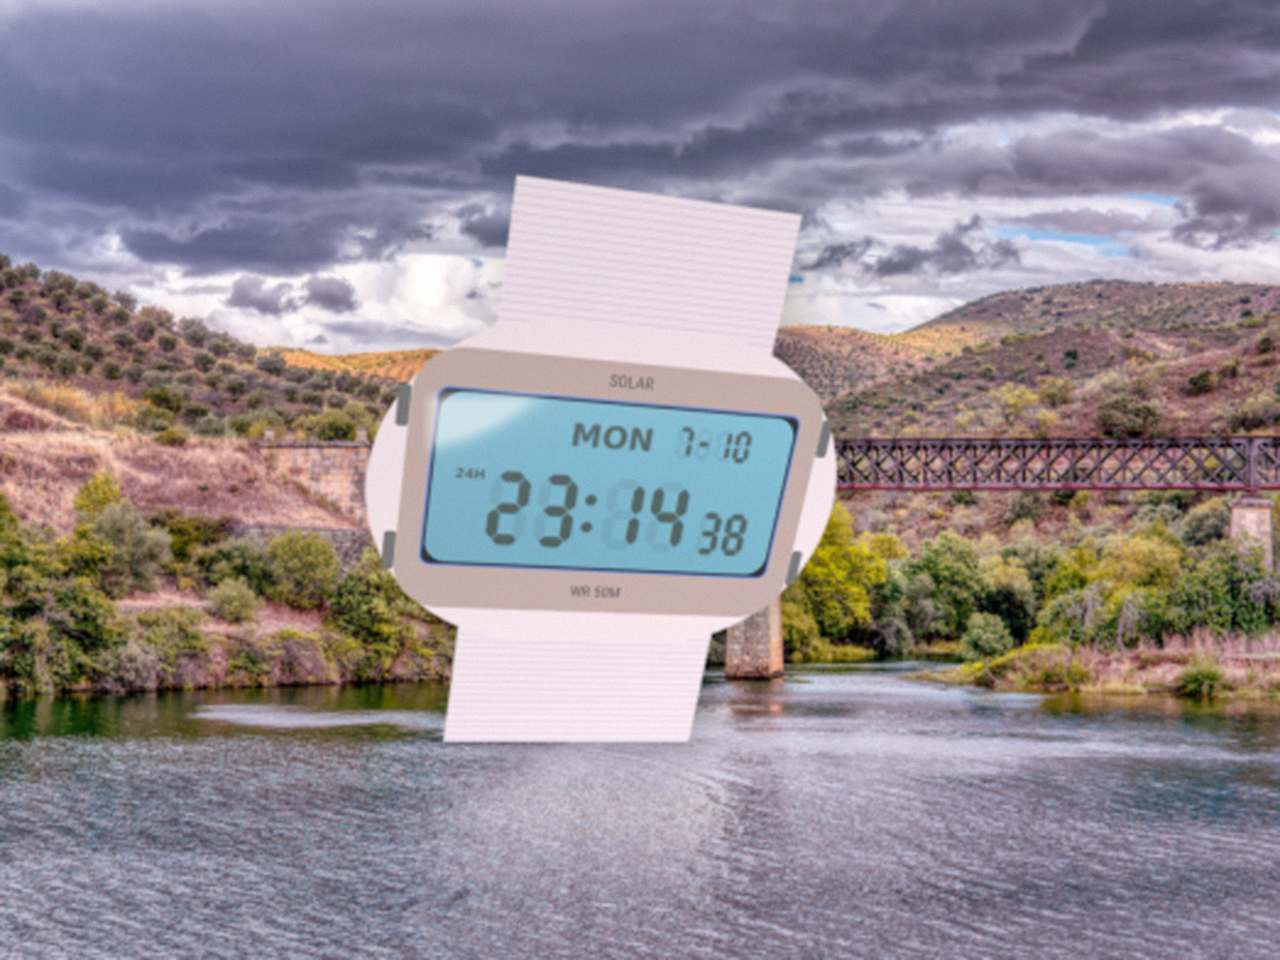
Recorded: 23.14.38
